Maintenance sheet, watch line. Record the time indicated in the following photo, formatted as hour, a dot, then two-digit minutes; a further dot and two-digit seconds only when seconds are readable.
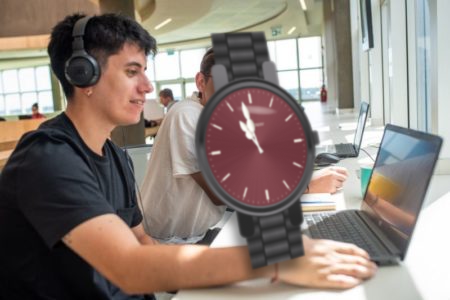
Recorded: 10.58
